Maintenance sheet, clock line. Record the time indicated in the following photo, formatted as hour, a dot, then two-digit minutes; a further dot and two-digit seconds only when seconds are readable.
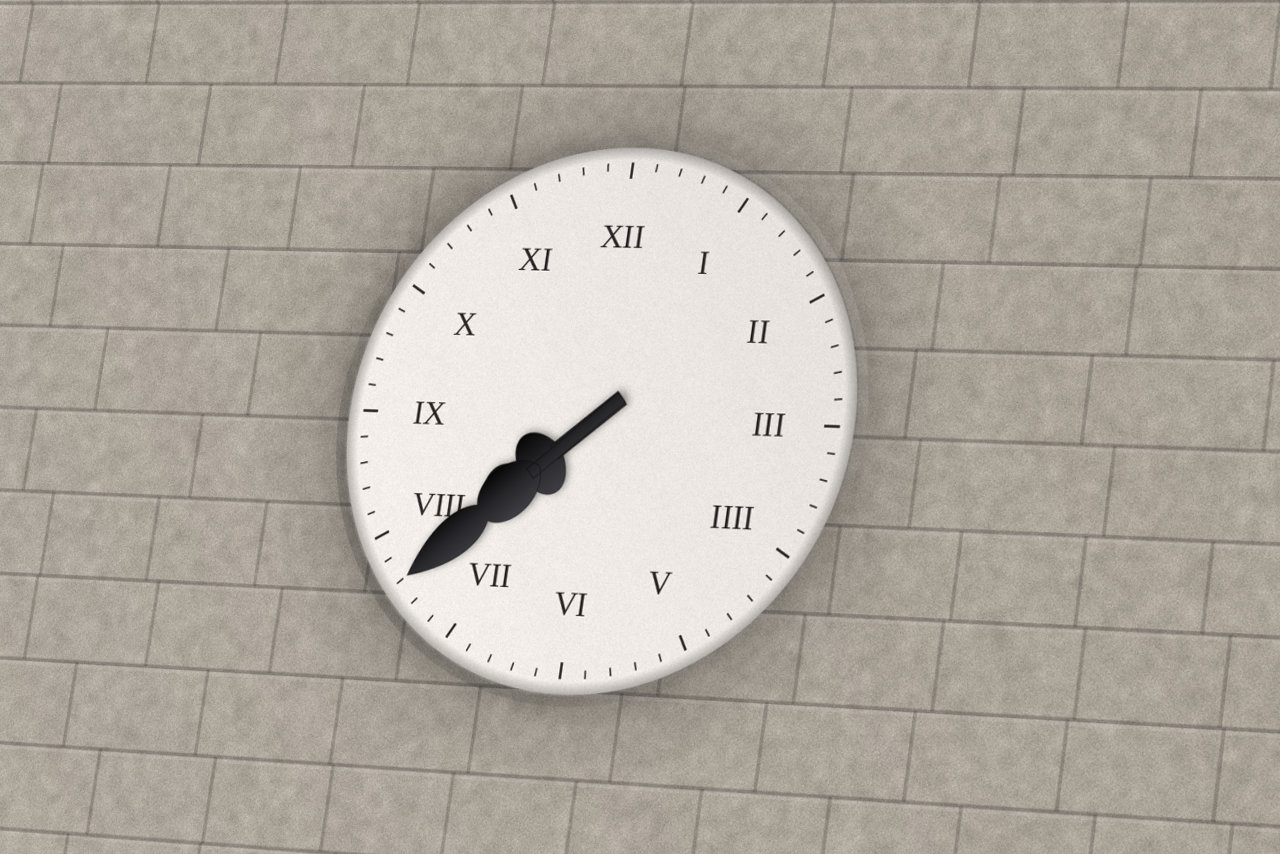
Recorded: 7.38
